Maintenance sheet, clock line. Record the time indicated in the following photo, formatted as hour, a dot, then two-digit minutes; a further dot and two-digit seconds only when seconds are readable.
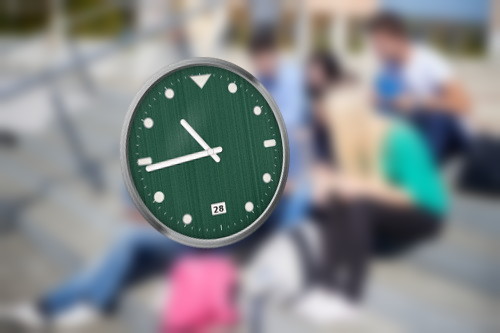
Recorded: 10.44
